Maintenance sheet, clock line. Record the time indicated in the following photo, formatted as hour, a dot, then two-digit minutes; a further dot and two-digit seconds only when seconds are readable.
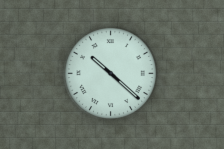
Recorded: 10.22
